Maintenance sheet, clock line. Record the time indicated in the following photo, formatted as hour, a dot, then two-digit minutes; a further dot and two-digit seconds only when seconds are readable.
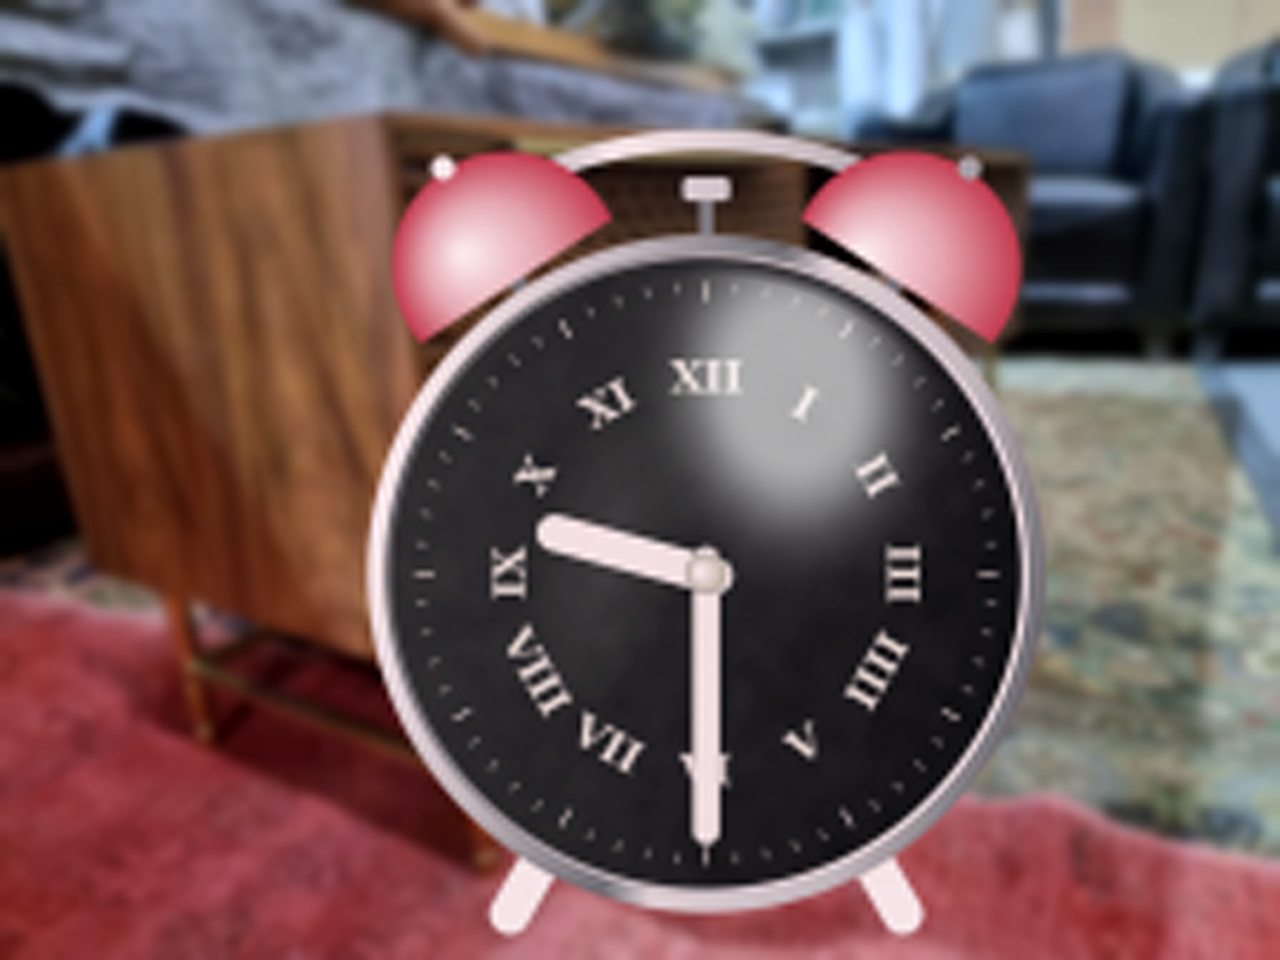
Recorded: 9.30
